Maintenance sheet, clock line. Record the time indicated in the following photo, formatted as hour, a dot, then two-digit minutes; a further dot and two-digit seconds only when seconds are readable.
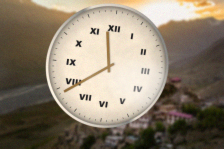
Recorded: 11.39
